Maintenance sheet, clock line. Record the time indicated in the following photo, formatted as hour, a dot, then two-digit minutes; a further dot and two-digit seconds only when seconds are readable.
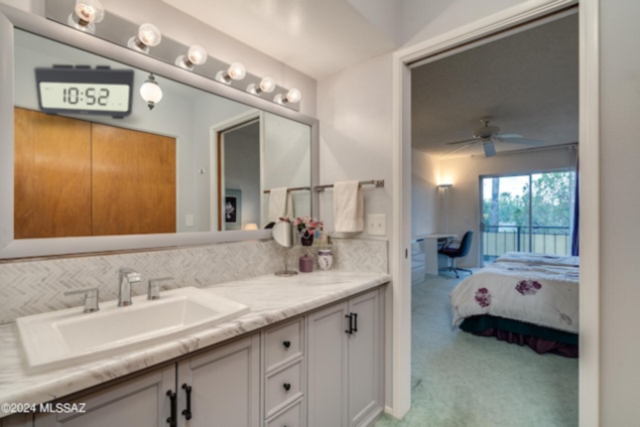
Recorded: 10.52
